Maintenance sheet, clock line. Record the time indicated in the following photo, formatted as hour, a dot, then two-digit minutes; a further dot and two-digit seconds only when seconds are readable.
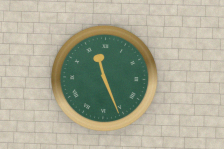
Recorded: 11.26
